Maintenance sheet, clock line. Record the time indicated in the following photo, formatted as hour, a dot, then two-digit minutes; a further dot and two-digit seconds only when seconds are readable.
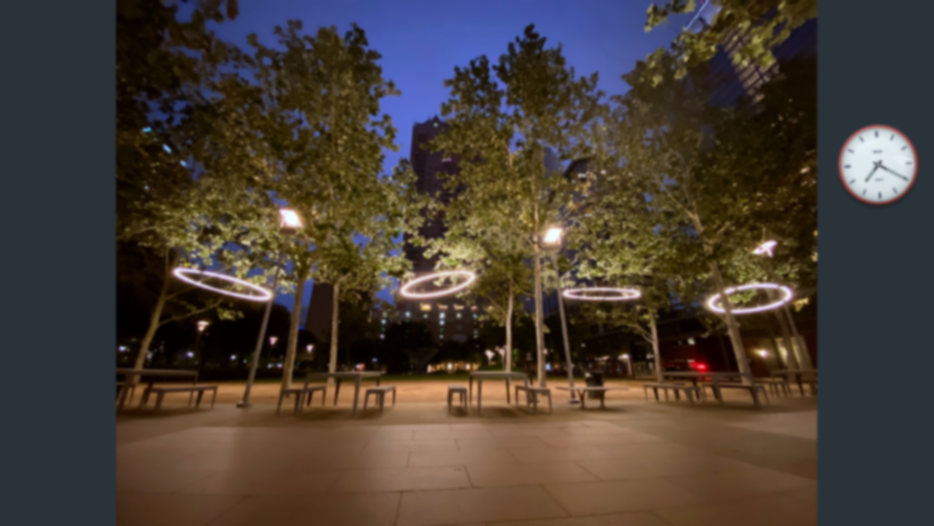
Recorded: 7.20
